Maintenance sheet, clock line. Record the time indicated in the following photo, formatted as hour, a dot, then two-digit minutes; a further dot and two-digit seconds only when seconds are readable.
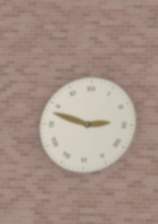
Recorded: 2.48
